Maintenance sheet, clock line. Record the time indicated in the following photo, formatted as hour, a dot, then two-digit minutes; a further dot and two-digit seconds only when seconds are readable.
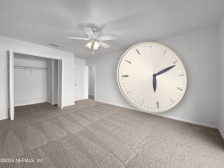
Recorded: 6.11
